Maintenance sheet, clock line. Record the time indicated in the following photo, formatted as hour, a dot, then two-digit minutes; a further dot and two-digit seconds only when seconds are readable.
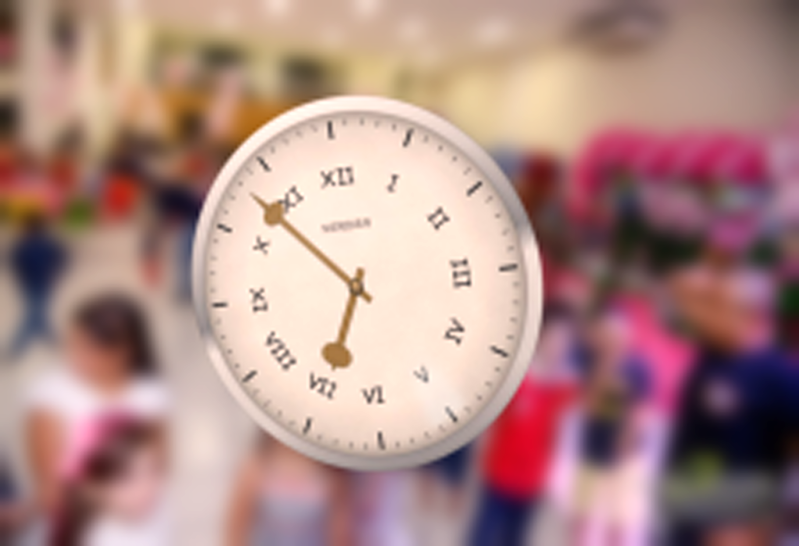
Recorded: 6.53
